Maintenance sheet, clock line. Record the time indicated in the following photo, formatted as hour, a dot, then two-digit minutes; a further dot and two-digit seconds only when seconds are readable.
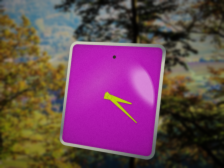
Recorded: 3.21
